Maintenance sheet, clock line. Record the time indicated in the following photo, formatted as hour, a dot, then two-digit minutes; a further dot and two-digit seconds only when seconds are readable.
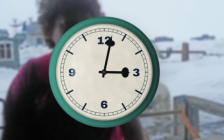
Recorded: 3.02
